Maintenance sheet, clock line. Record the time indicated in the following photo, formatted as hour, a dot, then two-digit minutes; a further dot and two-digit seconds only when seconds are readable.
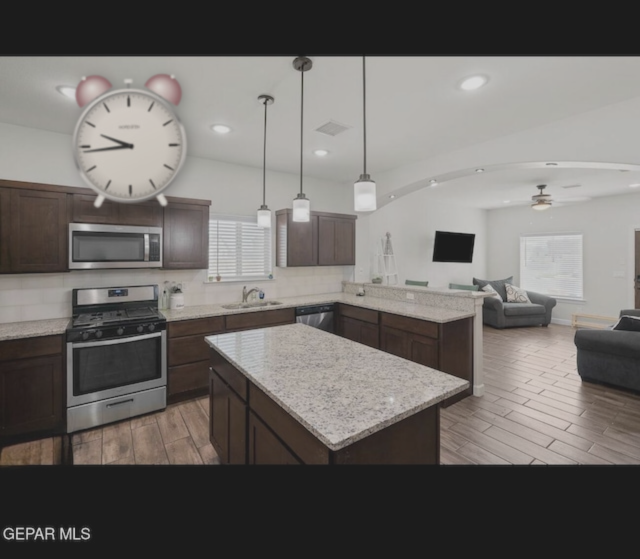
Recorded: 9.44
